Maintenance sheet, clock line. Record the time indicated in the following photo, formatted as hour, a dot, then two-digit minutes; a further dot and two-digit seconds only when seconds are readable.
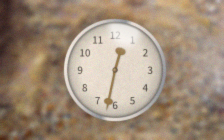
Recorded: 12.32
